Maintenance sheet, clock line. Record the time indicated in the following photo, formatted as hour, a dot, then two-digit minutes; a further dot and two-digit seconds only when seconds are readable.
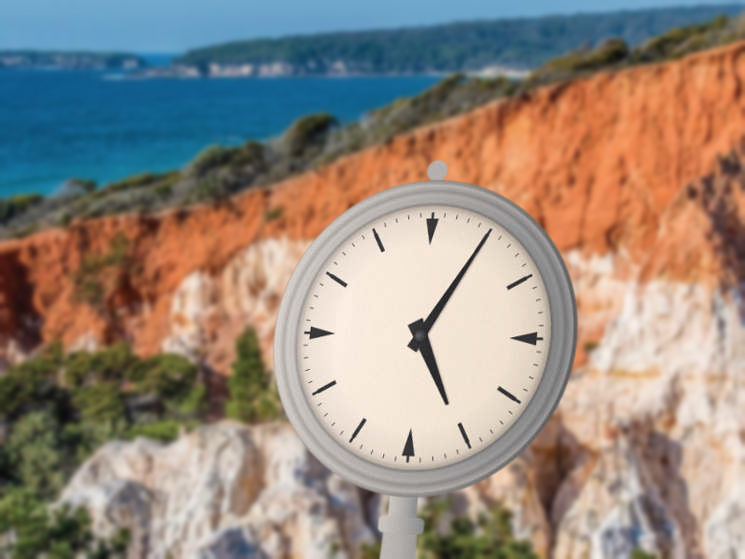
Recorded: 5.05
